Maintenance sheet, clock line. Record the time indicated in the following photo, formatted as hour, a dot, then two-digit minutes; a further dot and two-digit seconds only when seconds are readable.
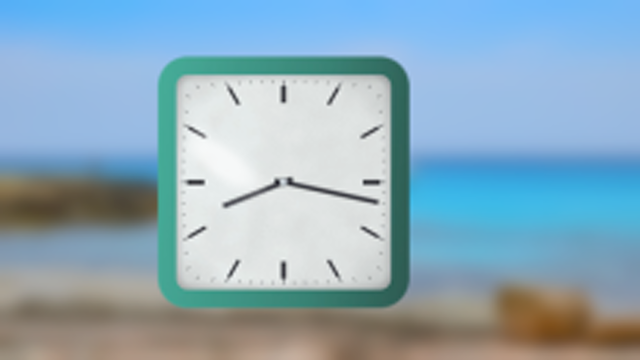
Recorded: 8.17
